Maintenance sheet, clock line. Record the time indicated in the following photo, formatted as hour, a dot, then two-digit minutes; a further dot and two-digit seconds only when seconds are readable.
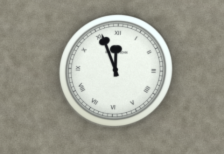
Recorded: 11.56
